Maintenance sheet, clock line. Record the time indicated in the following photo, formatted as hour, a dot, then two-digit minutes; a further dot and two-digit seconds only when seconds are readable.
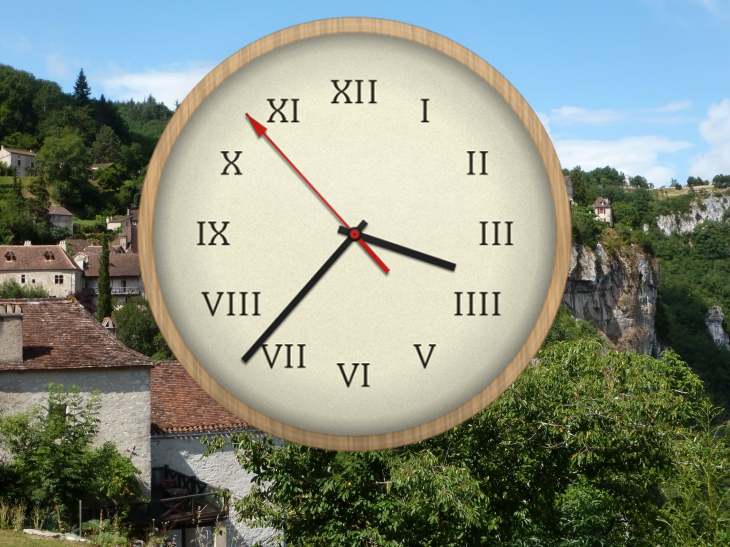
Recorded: 3.36.53
